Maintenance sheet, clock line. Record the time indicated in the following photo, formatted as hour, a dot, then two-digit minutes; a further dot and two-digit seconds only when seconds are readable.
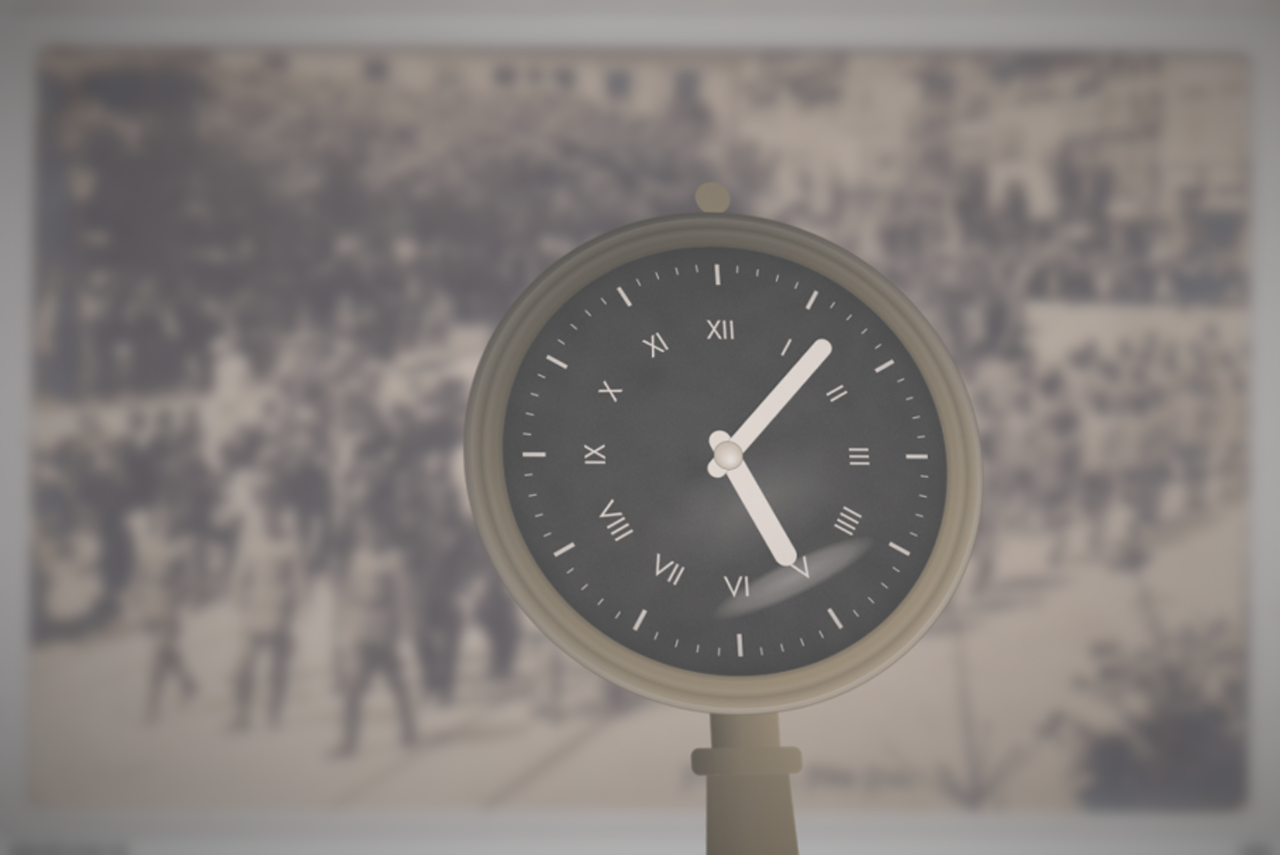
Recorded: 5.07
